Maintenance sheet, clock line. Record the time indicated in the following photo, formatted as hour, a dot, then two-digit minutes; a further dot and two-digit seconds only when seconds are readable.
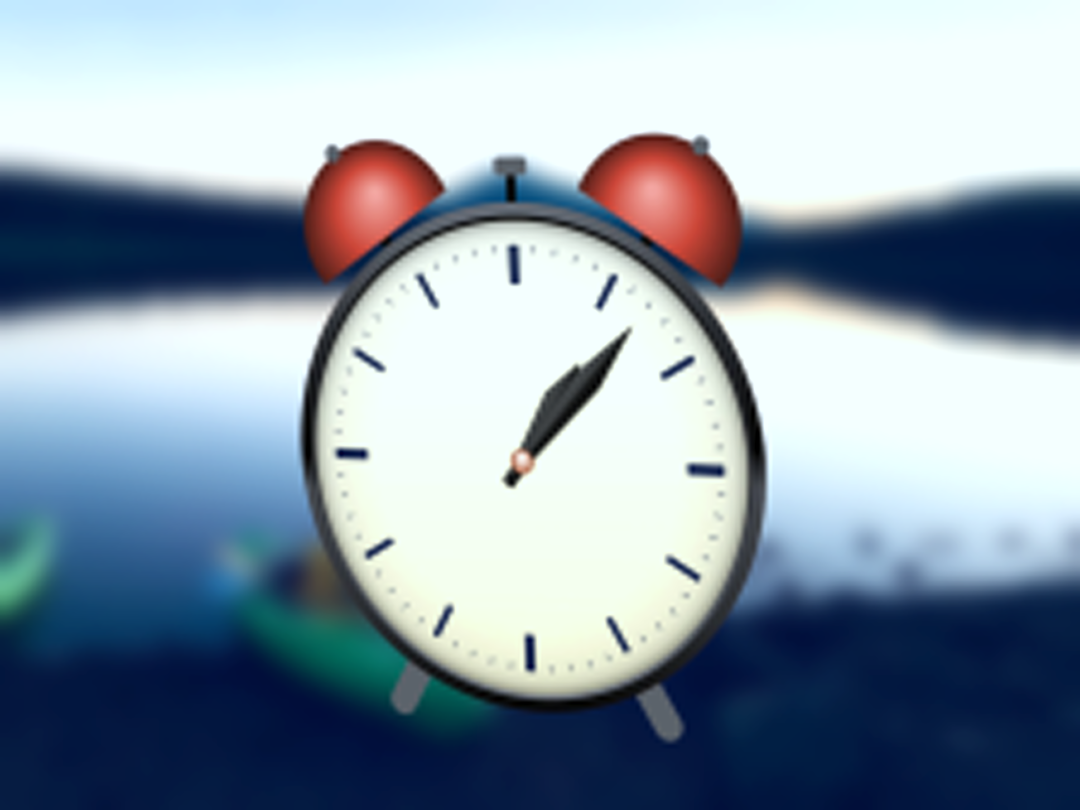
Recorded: 1.07
